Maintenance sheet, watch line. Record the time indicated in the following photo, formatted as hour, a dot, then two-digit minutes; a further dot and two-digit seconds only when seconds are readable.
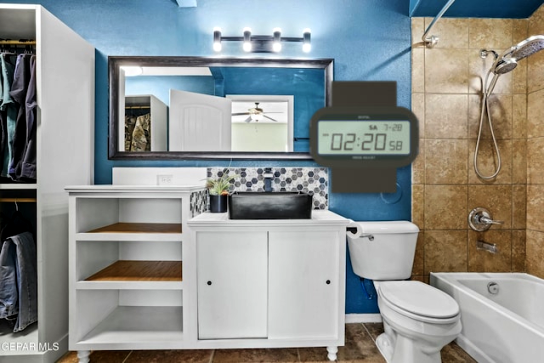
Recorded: 2.20
